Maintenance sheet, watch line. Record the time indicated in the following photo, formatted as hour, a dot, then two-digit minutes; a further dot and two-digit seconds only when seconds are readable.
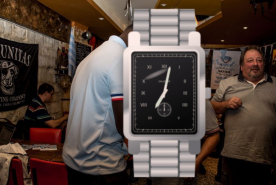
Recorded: 7.02
